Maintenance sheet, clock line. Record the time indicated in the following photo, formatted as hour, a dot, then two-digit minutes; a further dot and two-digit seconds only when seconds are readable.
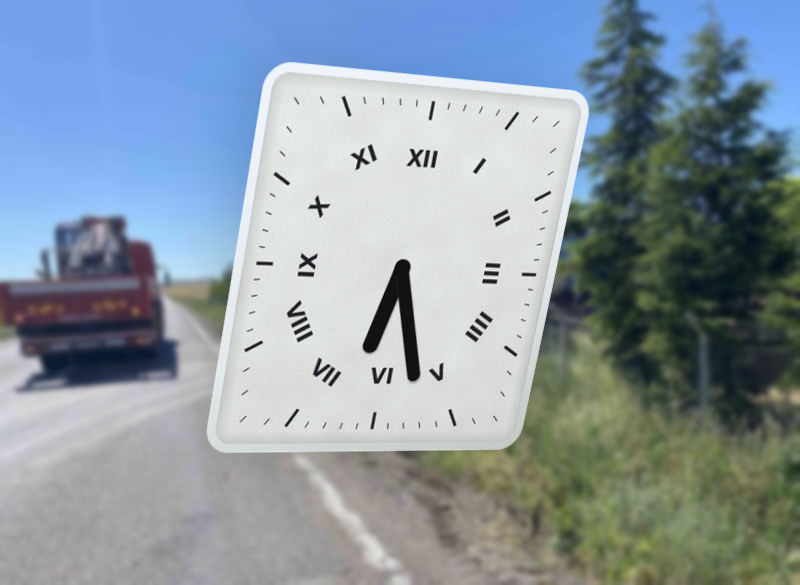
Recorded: 6.27
